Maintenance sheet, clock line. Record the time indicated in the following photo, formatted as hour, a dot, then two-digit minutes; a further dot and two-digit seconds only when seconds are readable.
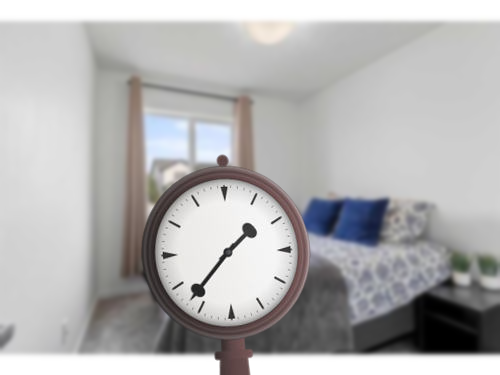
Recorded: 1.37
